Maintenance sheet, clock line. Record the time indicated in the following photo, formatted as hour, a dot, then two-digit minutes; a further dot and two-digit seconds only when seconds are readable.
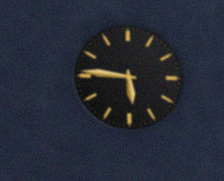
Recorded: 5.46
